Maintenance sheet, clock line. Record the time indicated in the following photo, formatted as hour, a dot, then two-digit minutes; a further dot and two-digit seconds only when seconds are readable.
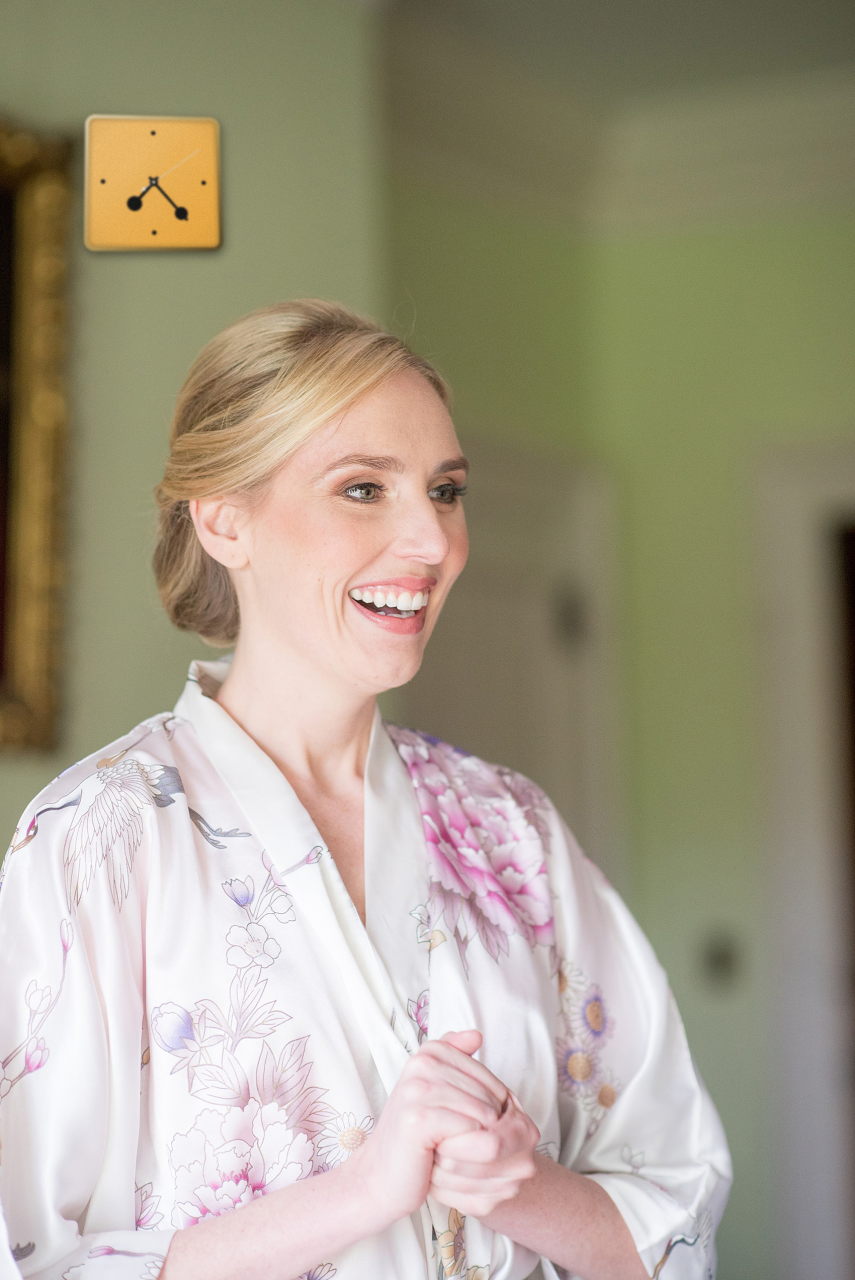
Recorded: 7.23.09
